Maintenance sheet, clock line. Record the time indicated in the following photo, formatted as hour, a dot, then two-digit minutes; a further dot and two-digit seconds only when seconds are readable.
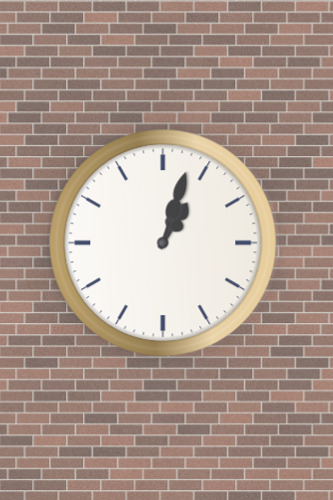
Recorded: 1.03
